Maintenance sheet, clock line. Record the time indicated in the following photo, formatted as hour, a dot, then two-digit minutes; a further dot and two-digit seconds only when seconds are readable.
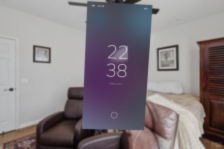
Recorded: 22.38
